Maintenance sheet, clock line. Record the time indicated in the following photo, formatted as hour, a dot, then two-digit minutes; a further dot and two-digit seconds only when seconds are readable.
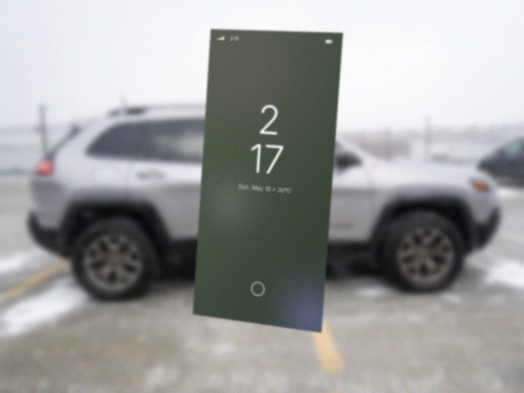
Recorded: 2.17
